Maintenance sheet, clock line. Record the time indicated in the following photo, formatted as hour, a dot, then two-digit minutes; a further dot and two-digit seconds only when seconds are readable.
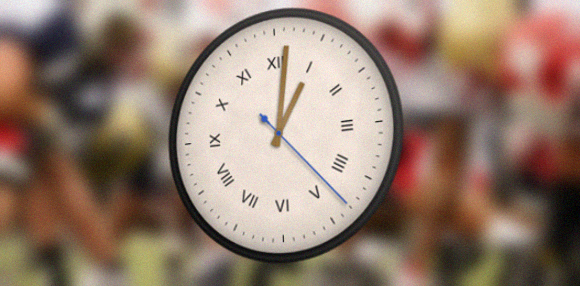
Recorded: 1.01.23
